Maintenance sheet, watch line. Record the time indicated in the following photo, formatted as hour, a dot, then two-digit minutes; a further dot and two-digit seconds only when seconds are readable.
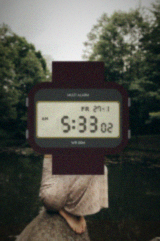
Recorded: 5.33.02
